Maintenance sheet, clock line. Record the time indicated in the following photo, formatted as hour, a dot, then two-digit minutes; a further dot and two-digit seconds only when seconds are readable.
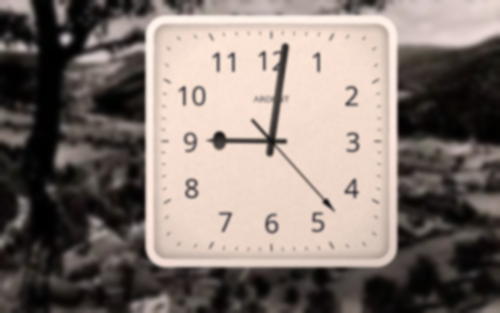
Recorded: 9.01.23
